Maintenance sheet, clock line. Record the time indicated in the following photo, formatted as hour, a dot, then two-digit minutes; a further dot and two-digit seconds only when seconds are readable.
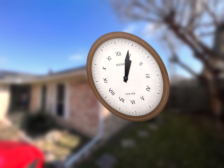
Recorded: 1.04
